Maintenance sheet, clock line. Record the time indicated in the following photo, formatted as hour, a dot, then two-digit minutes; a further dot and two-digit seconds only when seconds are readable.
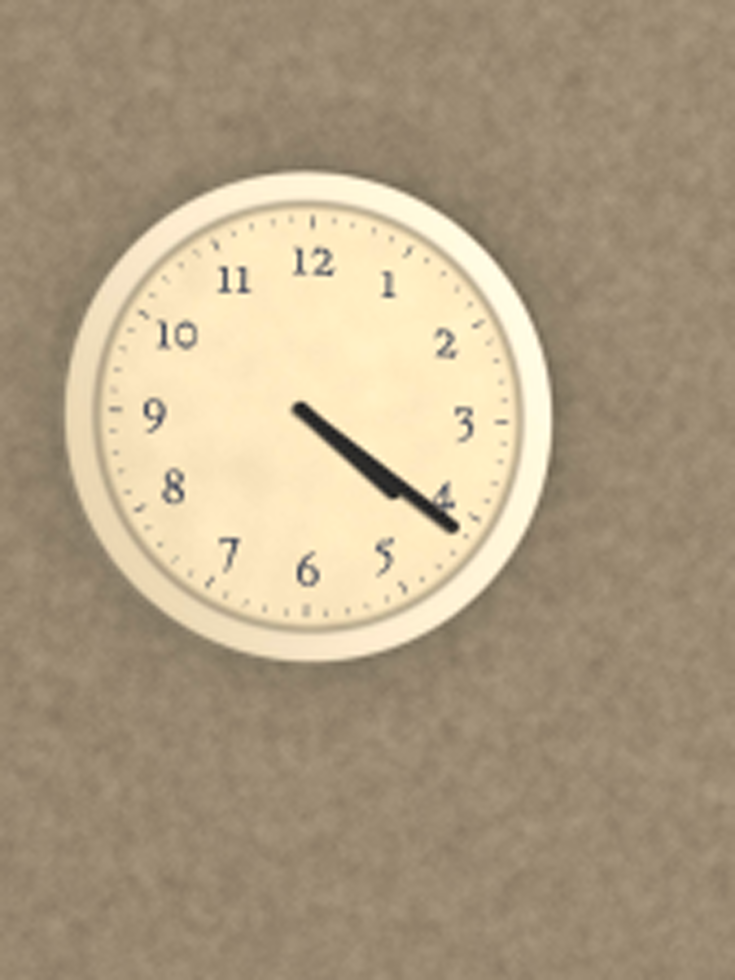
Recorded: 4.21
